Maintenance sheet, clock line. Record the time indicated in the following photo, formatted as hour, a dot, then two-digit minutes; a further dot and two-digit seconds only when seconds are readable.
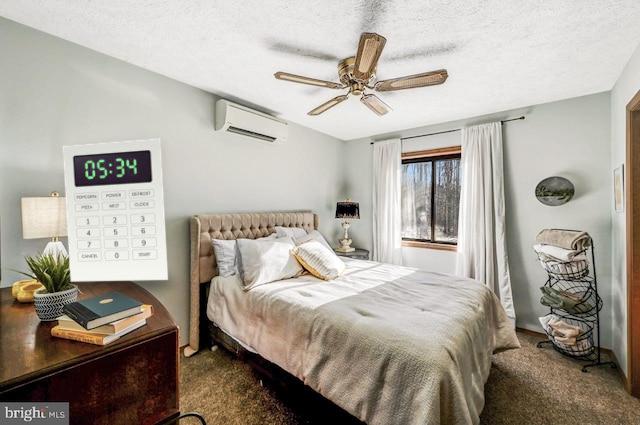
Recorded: 5.34
